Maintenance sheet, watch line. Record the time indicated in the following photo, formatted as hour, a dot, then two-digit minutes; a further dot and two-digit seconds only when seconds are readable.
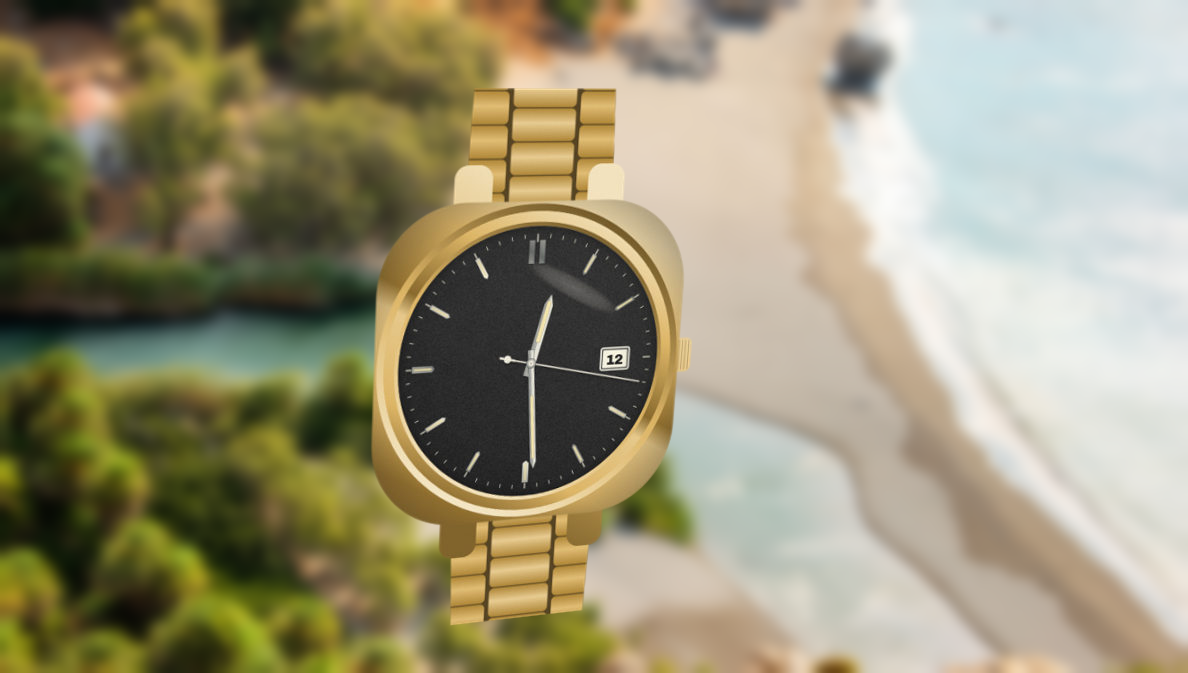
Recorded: 12.29.17
